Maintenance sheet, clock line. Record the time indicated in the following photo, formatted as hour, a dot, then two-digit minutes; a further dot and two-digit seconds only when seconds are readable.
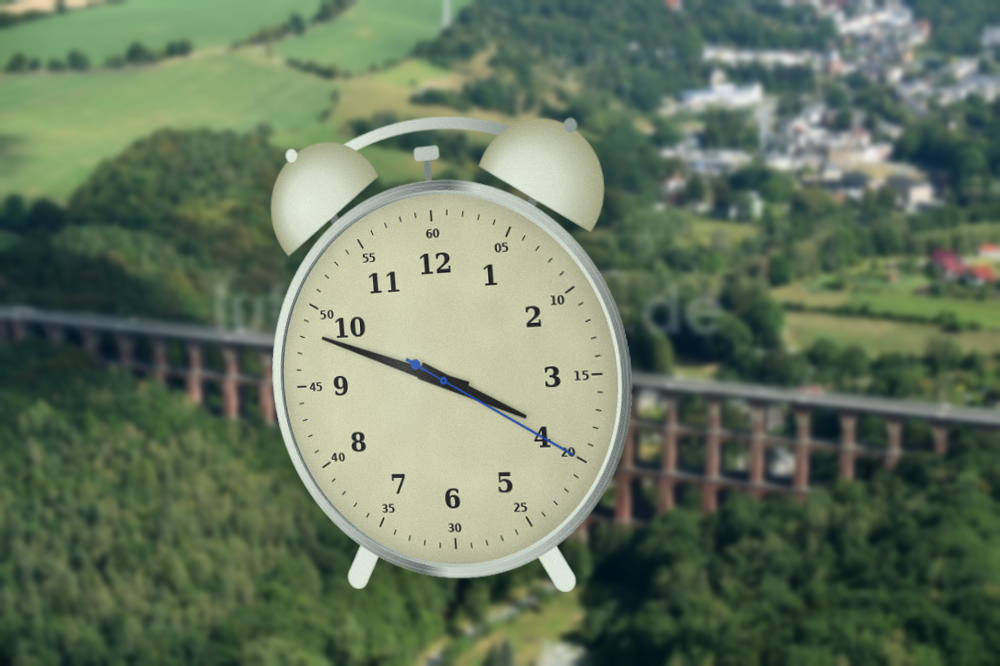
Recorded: 3.48.20
